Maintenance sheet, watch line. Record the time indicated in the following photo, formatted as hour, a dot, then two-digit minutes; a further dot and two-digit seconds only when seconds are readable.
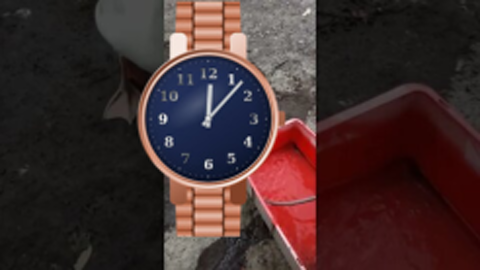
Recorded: 12.07
